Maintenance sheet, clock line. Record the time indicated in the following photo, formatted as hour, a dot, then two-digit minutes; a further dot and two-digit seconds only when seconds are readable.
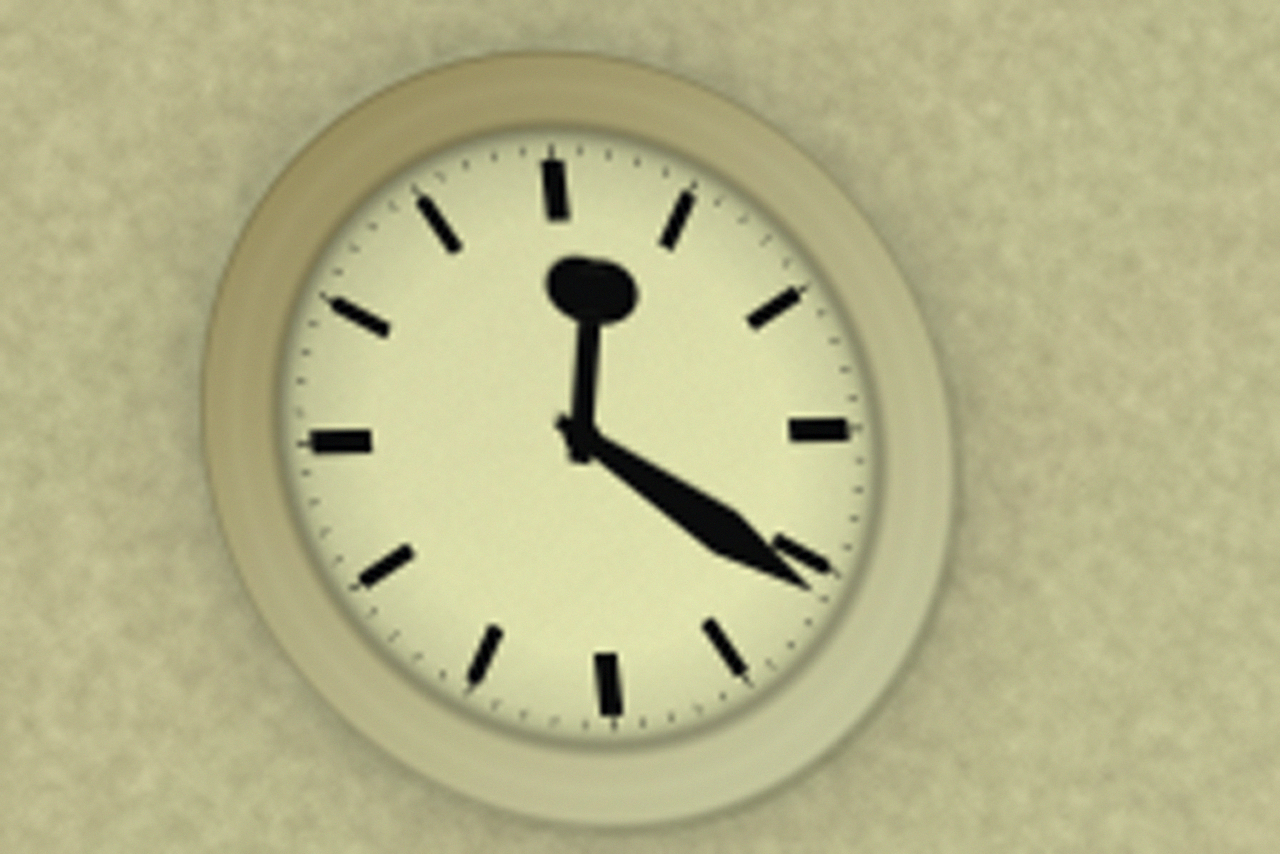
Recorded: 12.21
